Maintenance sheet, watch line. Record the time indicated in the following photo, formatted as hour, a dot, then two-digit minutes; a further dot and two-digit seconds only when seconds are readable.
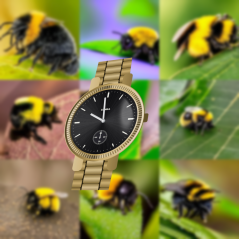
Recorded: 9.59
